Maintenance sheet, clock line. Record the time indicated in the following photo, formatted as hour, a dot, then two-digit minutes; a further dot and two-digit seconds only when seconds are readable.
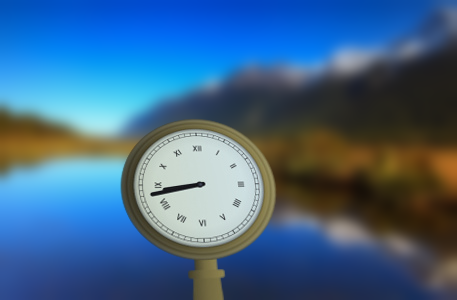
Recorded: 8.43
